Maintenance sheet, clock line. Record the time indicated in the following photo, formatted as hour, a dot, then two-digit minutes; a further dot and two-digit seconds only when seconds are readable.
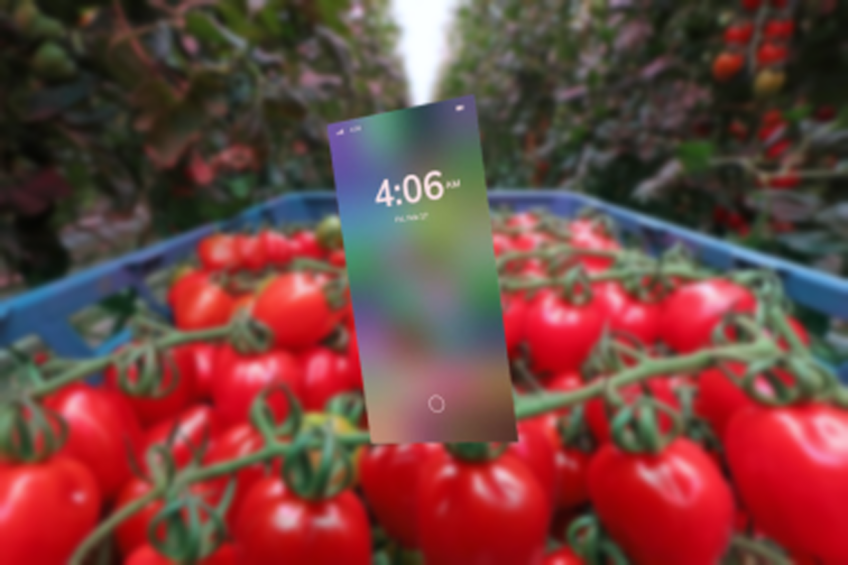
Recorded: 4.06
